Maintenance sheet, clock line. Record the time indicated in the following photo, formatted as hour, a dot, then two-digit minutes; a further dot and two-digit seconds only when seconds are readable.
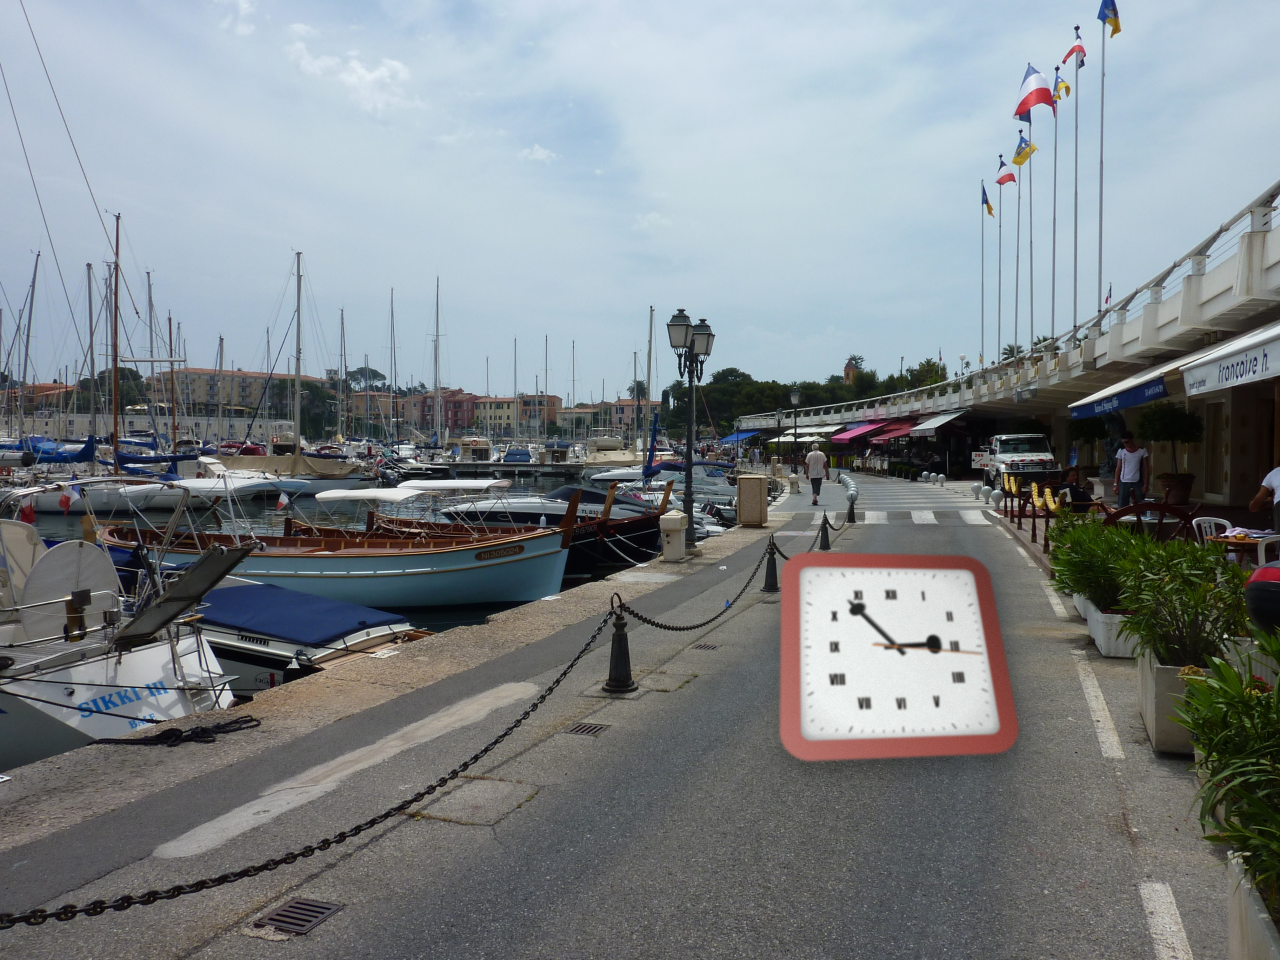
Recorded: 2.53.16
